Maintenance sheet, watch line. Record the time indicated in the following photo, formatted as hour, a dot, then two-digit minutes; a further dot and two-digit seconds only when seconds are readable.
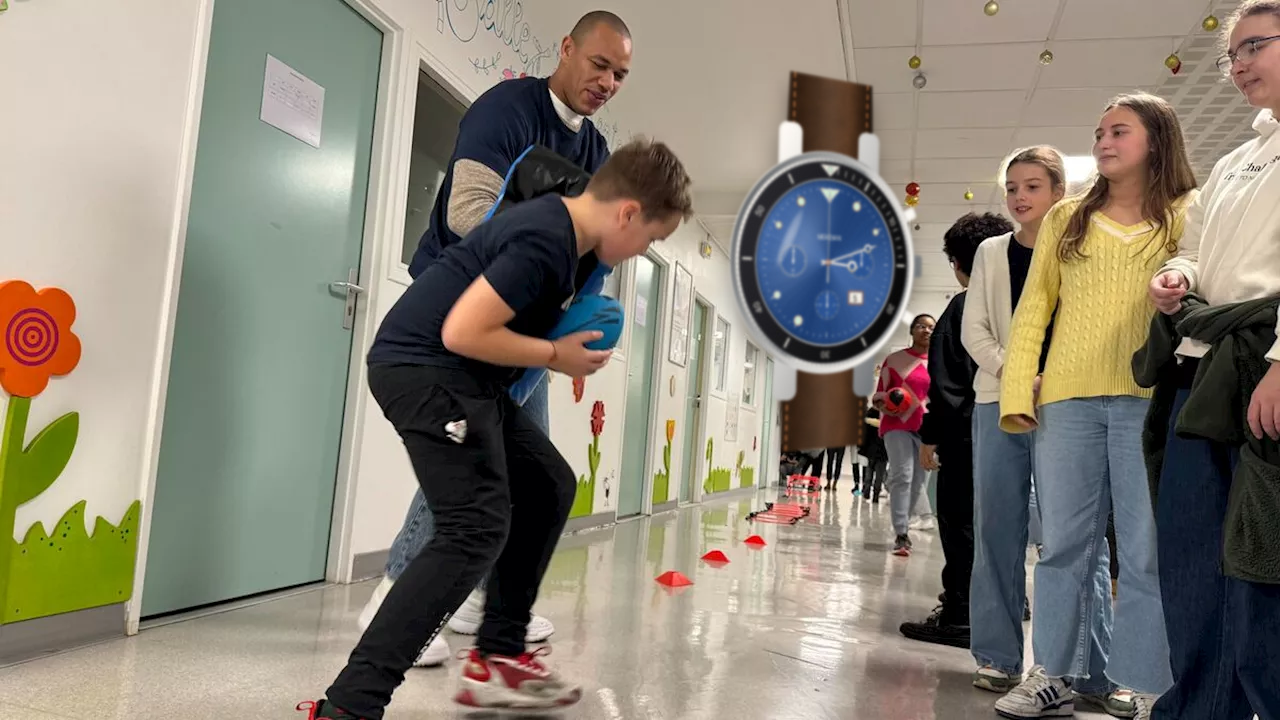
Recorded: 3.12
